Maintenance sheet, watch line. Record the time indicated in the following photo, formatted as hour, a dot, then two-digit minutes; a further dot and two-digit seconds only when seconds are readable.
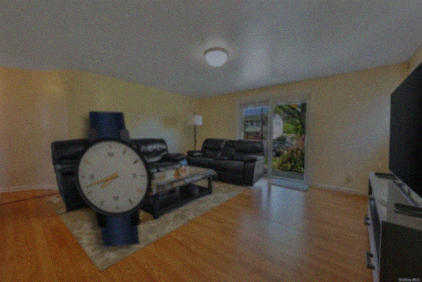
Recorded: 7.42
